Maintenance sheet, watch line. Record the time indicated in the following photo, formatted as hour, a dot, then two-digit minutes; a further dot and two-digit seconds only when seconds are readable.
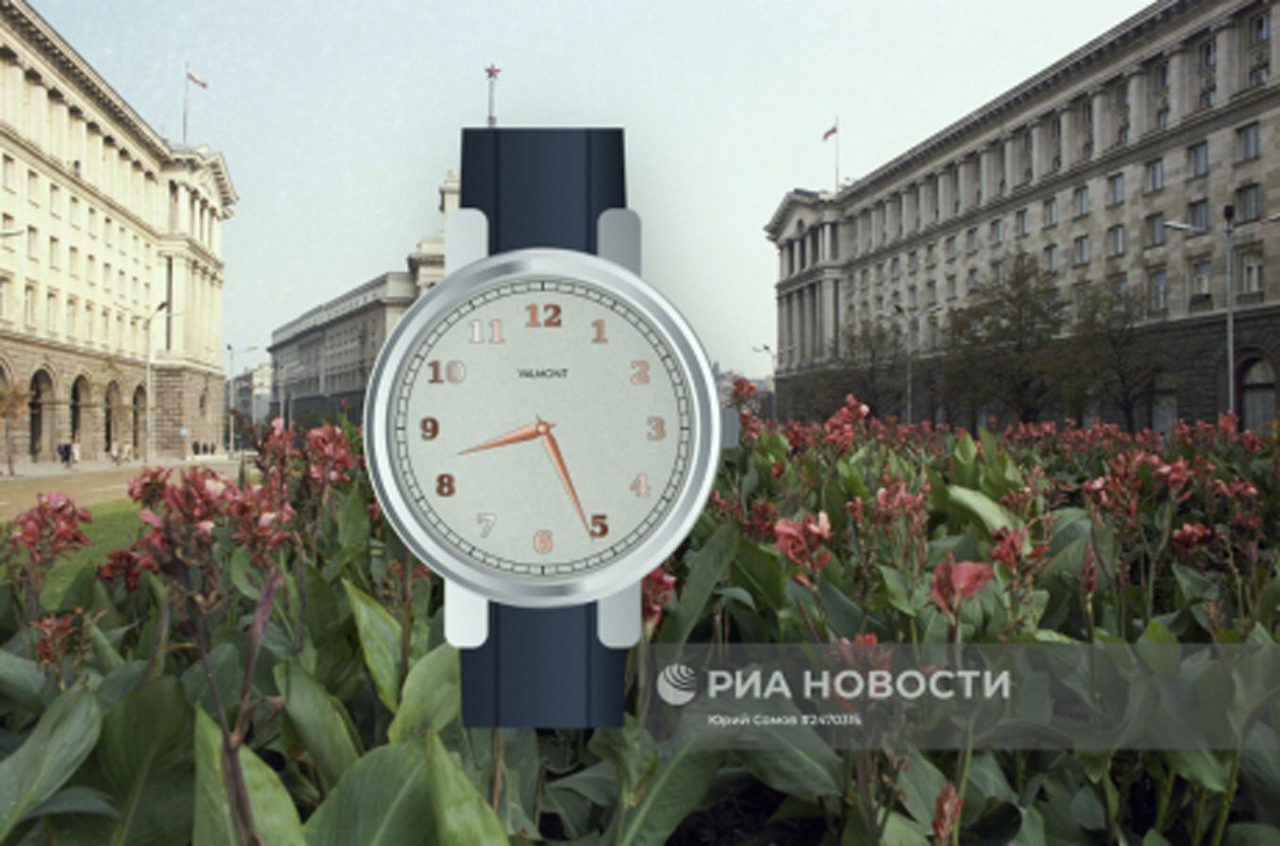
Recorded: 8.26
